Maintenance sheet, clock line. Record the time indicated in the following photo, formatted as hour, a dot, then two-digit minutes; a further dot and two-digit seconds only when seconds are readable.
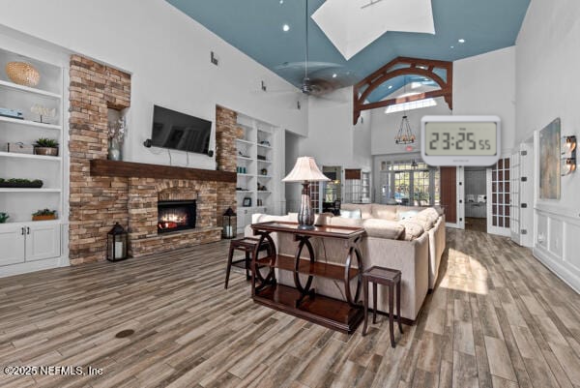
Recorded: 23.25.55
